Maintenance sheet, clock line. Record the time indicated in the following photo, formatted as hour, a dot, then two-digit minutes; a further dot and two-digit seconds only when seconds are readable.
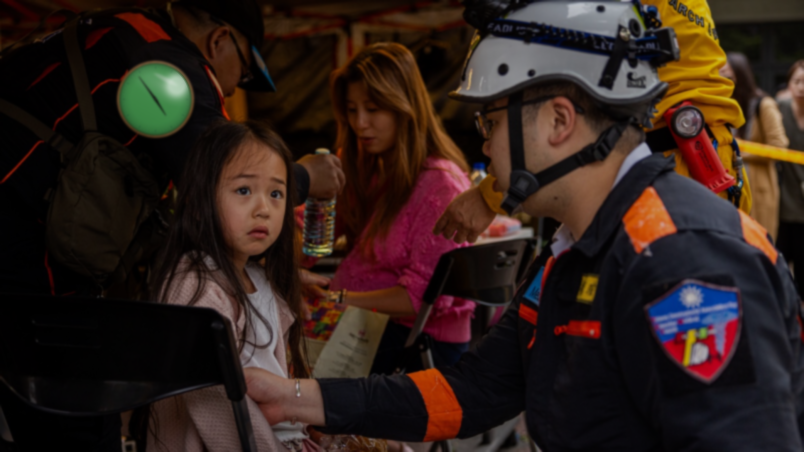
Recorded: 4.54
